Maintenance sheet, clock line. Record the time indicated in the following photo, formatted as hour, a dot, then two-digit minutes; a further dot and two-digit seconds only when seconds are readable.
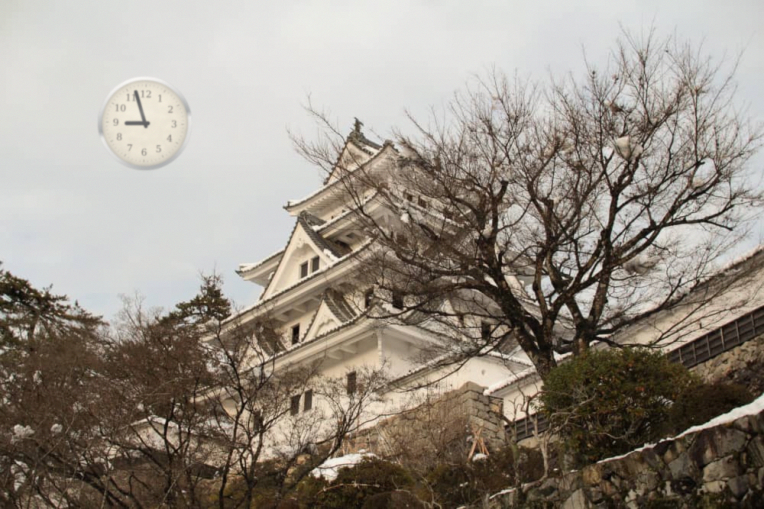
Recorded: 8.57
